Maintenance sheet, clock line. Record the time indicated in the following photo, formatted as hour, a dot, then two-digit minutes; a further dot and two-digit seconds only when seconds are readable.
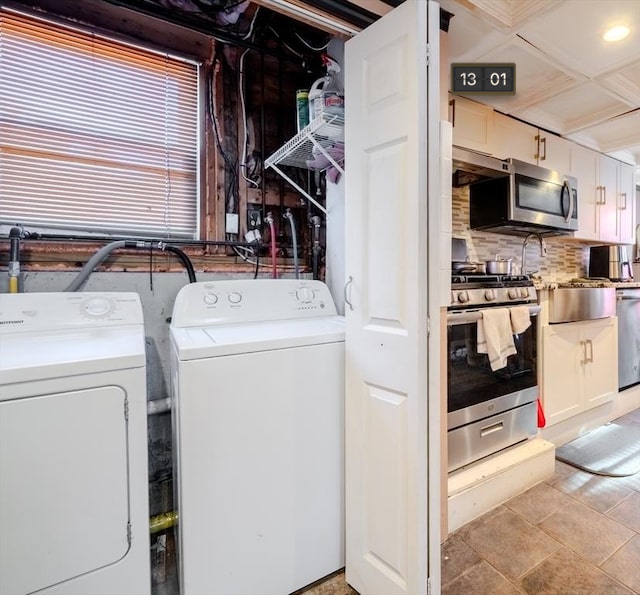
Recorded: 13.01
